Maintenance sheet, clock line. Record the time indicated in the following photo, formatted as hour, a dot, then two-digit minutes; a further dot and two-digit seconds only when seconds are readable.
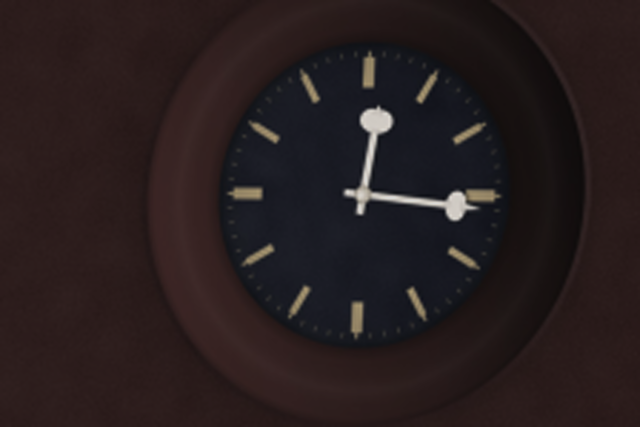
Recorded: 12.16
